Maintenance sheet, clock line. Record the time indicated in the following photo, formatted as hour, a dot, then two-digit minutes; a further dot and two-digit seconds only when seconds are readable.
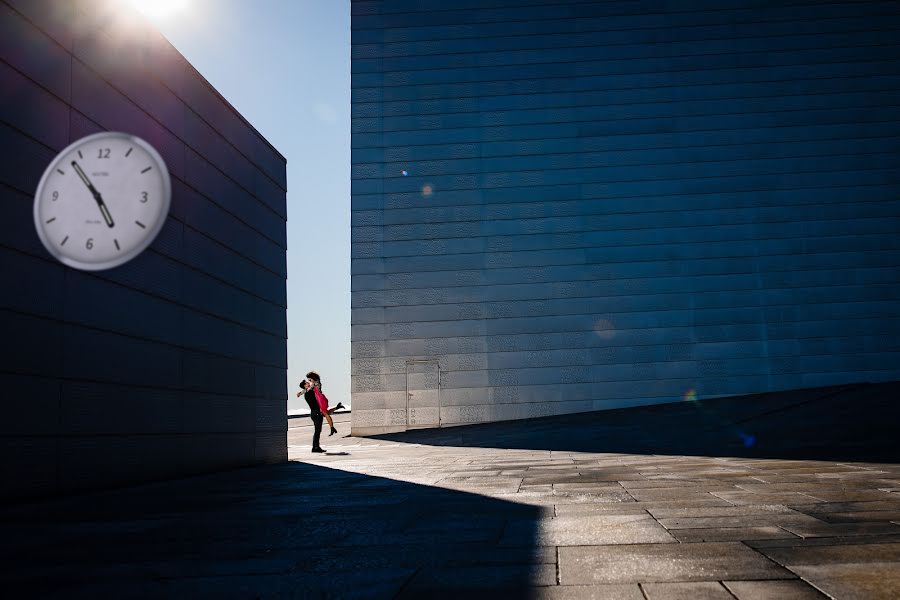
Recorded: 4.53
